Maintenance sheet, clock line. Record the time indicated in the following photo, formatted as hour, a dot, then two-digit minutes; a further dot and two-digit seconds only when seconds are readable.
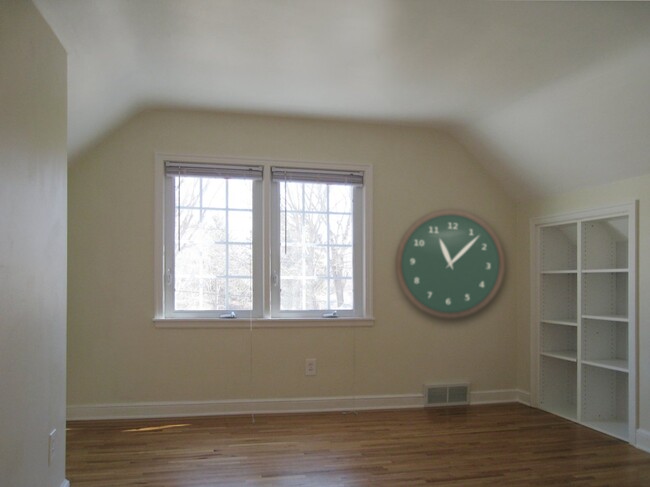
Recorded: 11.07
